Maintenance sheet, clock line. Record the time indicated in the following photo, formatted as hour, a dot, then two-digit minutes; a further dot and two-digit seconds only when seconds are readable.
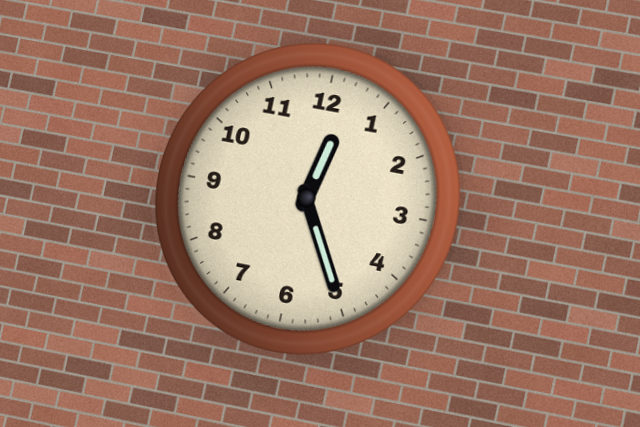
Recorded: 12.25
